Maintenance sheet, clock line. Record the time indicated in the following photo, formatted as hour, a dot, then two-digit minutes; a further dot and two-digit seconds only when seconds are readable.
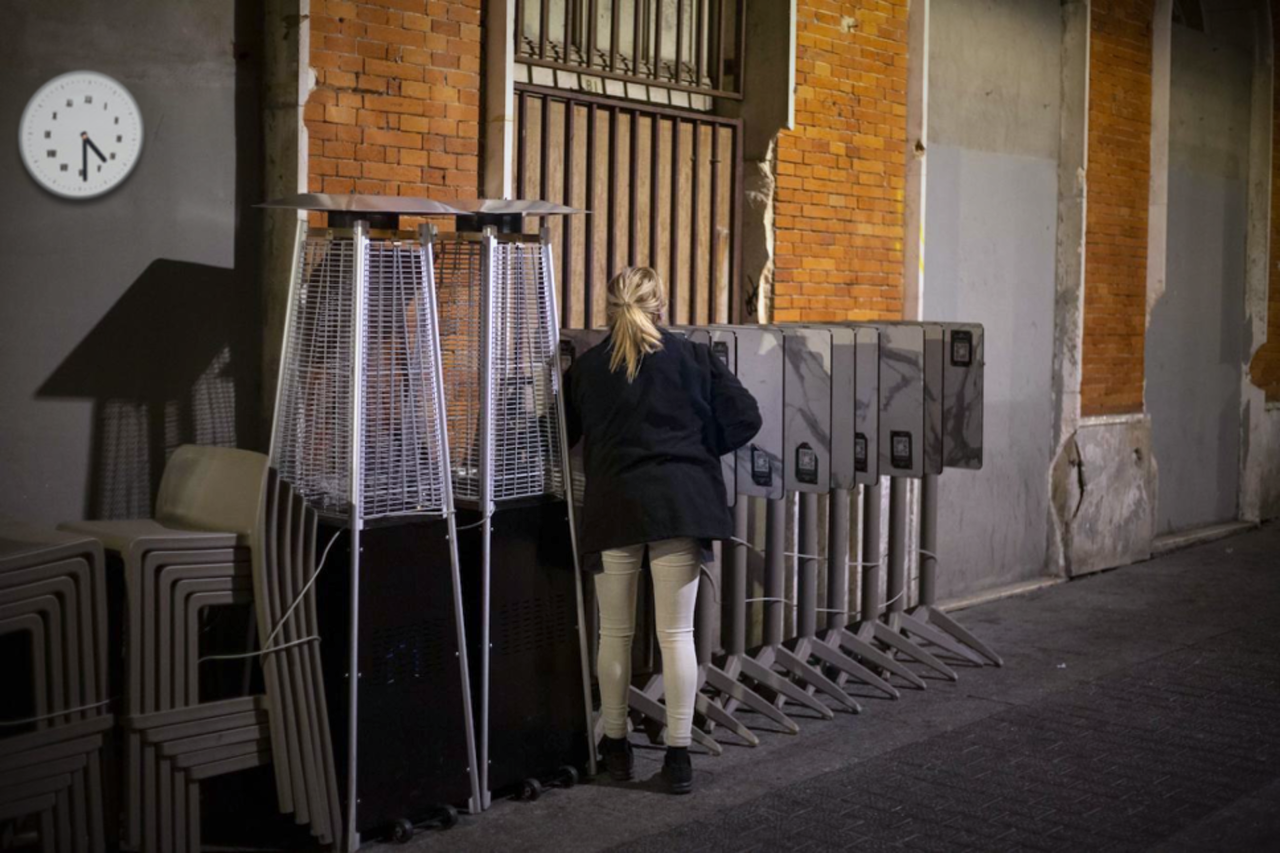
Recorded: 4.29
